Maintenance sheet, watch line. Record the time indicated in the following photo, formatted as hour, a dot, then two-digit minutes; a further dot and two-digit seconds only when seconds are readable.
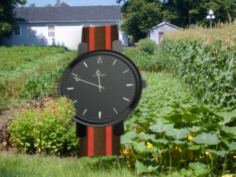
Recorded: 11.49
